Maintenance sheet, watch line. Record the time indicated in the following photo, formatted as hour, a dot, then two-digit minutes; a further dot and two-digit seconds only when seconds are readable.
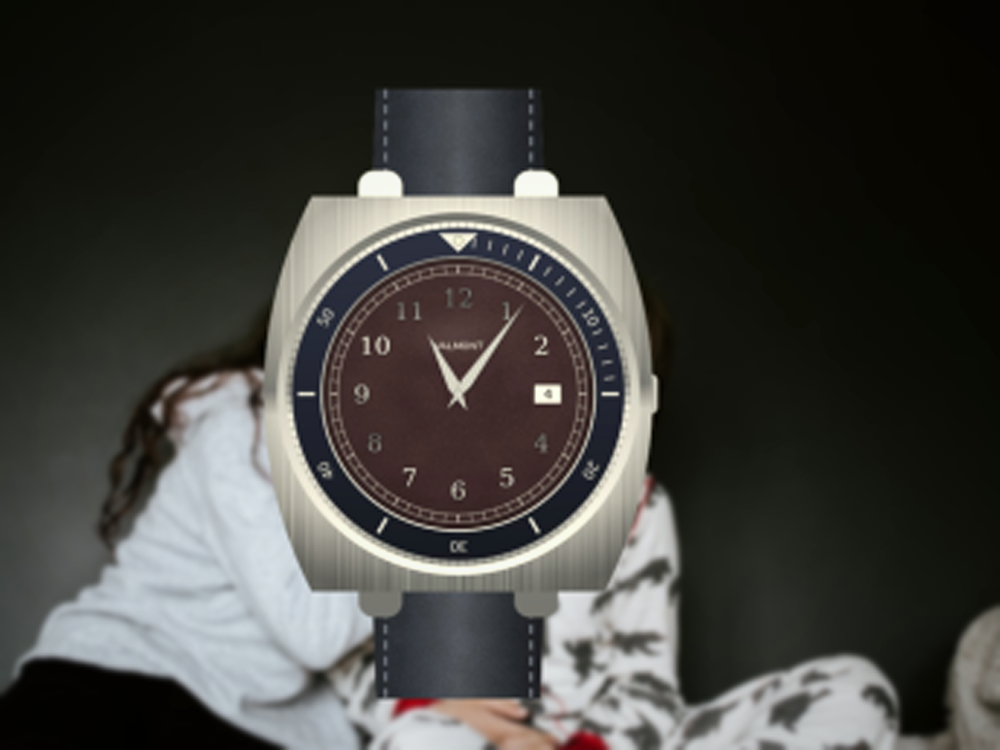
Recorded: 11.06
